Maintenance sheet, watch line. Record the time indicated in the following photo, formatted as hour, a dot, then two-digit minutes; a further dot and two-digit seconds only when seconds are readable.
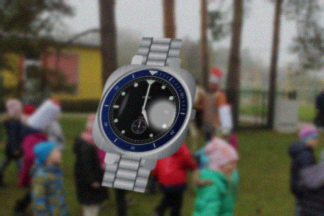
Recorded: 5.00
